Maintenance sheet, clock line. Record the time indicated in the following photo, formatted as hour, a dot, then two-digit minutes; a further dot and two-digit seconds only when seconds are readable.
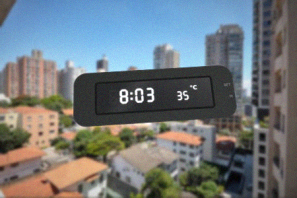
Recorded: 8.03
